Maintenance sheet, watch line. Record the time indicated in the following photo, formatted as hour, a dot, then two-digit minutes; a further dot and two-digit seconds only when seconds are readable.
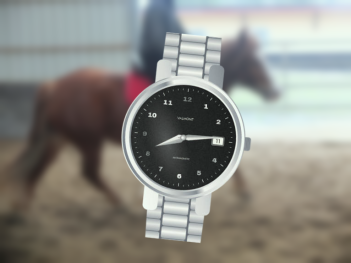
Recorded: 8.14
